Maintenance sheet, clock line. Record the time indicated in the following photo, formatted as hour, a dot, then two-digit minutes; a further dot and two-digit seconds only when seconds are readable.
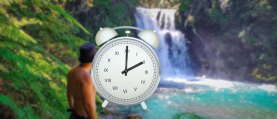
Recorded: 2.00
